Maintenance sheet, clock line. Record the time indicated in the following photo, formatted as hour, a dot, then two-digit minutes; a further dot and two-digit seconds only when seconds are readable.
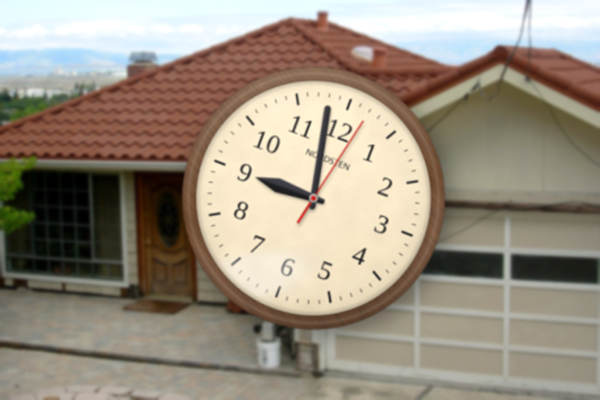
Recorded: 8.58.02
